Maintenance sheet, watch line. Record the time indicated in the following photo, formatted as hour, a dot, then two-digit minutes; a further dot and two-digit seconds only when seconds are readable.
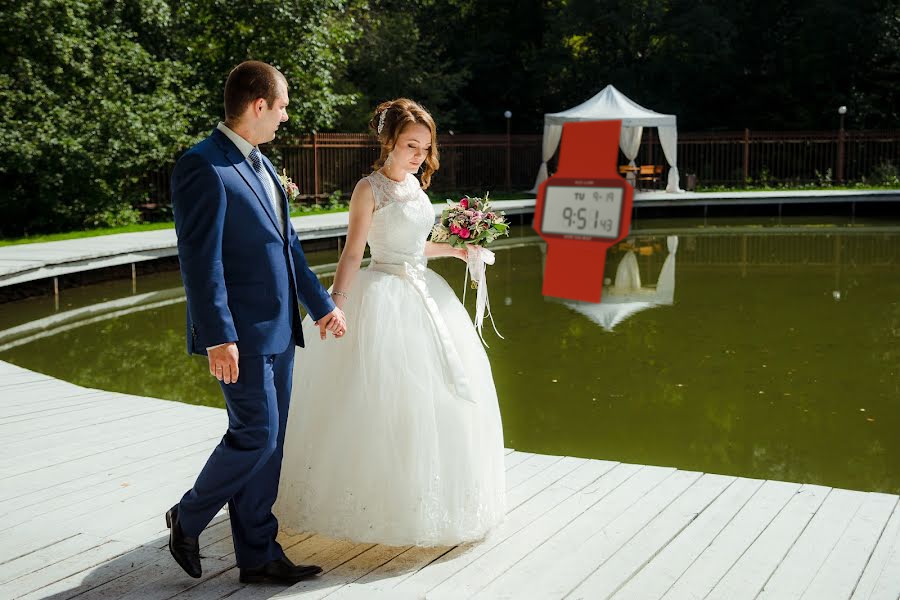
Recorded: 9.51
